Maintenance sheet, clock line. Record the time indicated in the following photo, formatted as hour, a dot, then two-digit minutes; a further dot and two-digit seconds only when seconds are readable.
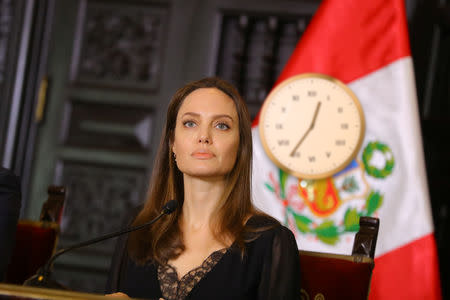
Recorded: 12.36
